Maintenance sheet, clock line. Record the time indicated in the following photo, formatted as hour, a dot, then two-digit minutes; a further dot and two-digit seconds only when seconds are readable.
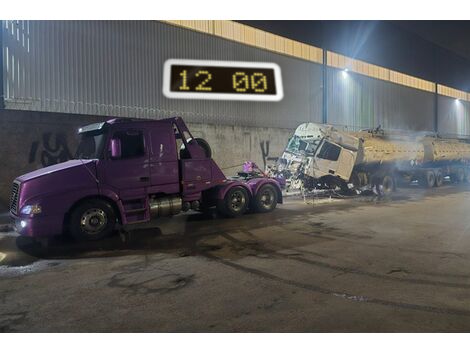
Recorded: 12.00
